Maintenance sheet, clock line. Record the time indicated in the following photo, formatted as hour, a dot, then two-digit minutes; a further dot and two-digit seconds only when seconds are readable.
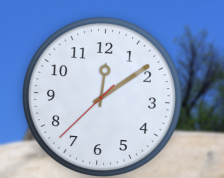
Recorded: 12.08.37
